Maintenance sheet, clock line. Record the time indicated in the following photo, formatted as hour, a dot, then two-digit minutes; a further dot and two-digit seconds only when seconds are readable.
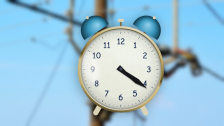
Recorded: 4.21
